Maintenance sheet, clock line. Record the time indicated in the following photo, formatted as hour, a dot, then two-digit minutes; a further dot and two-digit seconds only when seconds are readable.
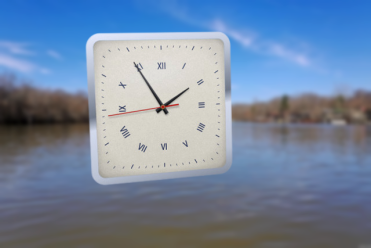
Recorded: 1.54.44
